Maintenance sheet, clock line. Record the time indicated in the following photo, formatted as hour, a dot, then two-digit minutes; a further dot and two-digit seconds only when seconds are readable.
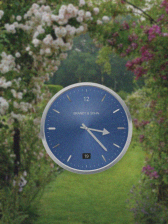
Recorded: 3.23
